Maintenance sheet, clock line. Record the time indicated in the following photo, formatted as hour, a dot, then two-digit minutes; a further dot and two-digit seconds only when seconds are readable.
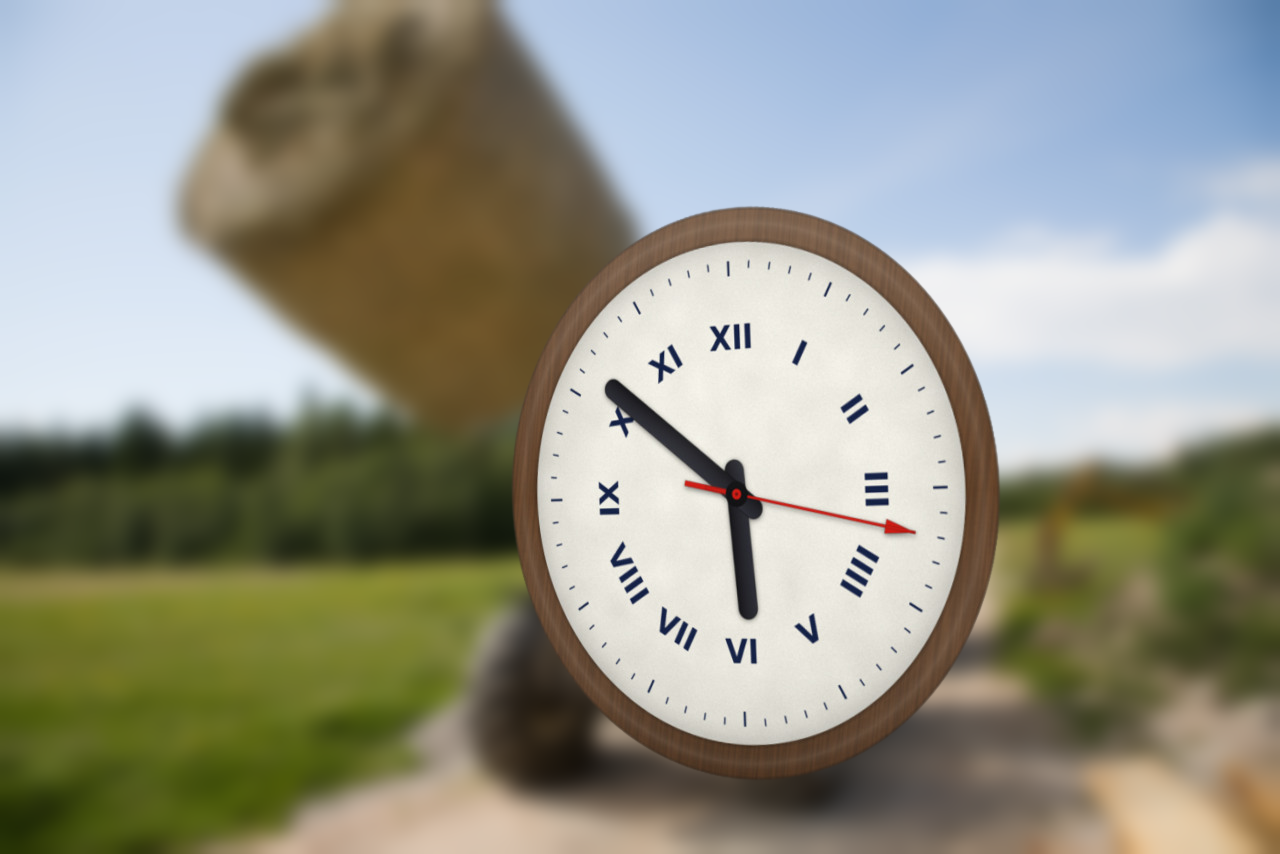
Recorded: 5.51.17
